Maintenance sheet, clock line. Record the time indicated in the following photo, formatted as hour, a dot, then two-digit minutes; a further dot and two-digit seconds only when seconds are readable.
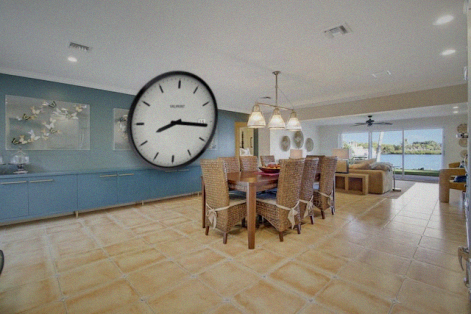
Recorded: 8.16
